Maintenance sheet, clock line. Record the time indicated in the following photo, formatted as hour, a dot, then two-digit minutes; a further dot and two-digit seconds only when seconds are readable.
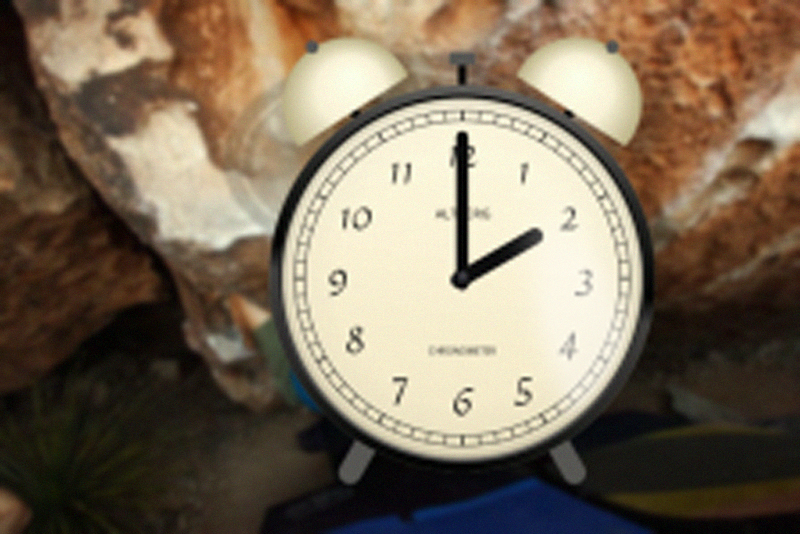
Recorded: 2.00
